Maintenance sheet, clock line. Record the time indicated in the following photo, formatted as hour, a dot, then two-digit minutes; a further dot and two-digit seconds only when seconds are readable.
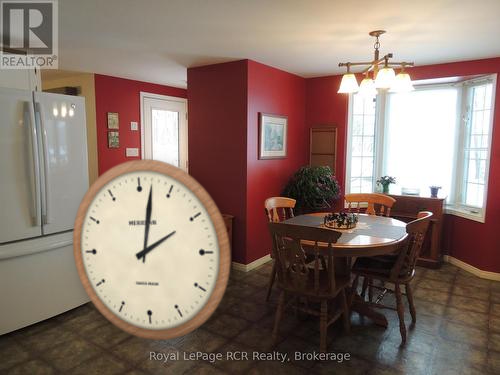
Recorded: 2.02
